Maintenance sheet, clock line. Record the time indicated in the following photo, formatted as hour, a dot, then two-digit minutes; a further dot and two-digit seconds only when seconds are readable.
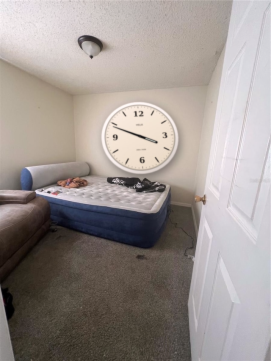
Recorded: 3.49
